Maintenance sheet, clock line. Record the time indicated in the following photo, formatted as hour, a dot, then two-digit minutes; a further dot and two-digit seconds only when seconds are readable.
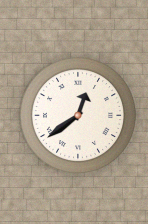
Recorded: 12.39
